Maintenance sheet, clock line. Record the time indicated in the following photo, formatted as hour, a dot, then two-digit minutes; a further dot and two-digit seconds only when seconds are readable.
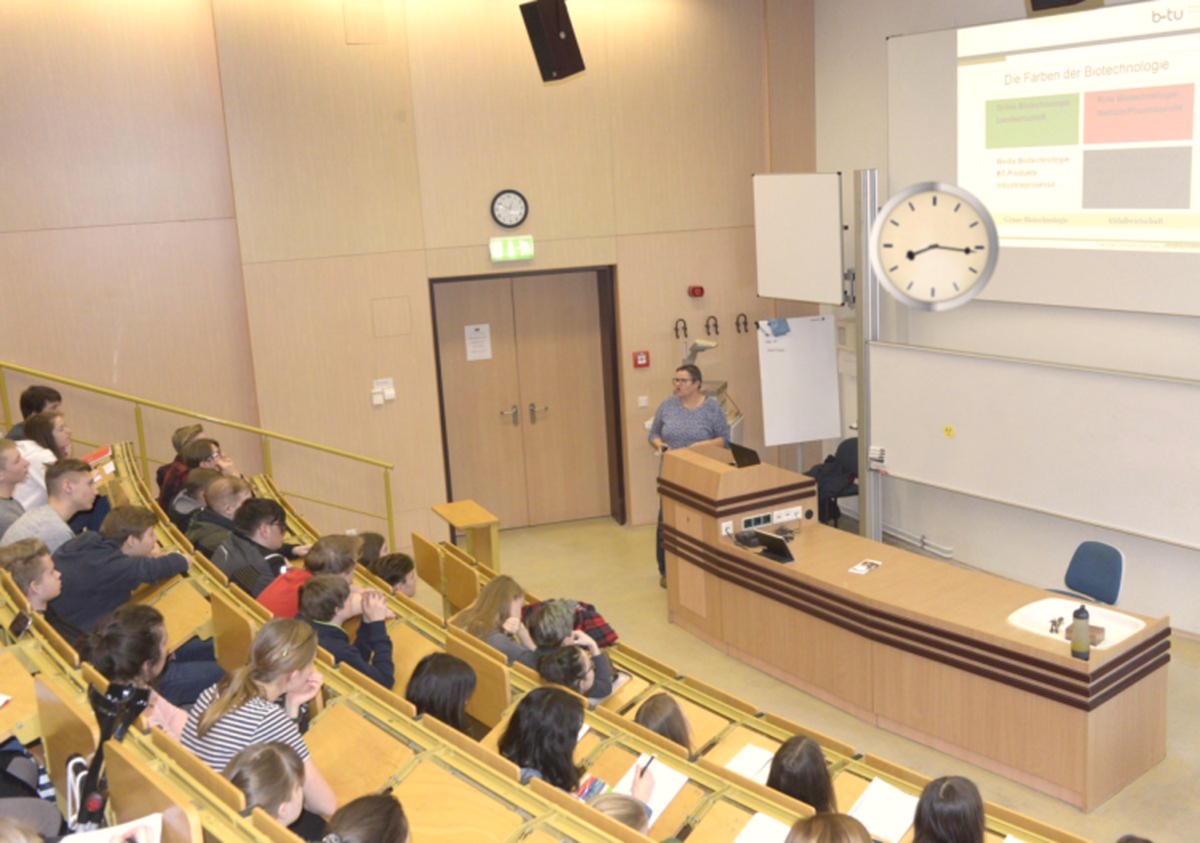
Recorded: 8.16
